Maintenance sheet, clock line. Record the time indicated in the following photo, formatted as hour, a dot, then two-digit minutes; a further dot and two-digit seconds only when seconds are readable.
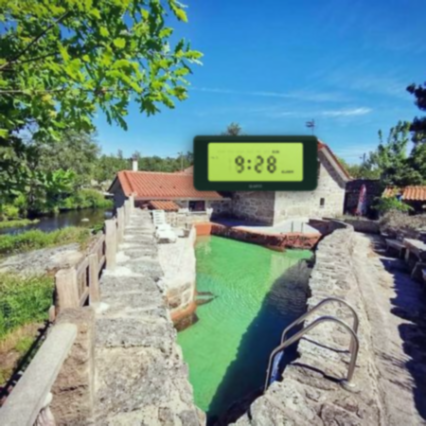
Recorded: 9.28
